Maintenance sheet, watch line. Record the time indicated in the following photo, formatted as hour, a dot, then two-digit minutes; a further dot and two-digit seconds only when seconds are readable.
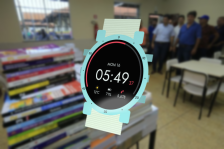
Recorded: 5.49
